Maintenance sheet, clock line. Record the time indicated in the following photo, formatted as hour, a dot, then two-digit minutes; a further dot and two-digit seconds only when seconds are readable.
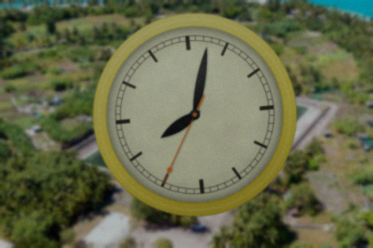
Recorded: 8.02.35
